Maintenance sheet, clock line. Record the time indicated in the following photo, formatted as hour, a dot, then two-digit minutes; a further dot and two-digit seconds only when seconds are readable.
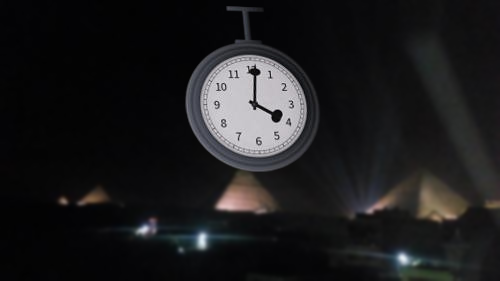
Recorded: 4.01
